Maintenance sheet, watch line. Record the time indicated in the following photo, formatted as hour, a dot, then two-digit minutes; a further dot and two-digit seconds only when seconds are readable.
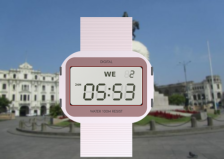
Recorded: 5.53
